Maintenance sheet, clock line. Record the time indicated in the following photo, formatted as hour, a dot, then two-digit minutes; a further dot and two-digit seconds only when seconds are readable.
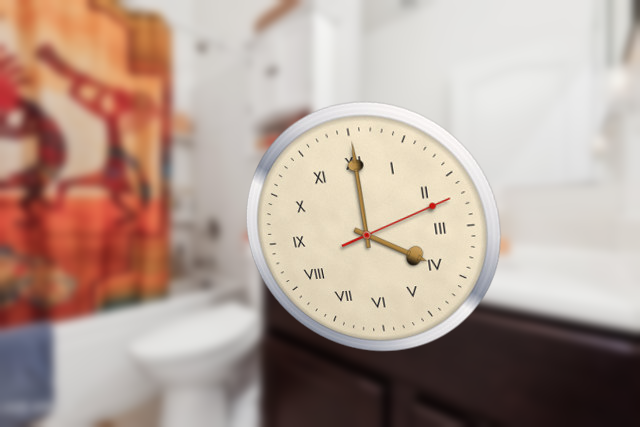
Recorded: 4.00.12
